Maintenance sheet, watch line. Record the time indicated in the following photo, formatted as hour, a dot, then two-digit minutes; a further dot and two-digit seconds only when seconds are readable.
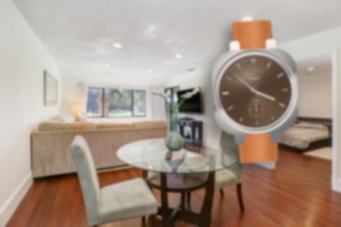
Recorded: 3.52
